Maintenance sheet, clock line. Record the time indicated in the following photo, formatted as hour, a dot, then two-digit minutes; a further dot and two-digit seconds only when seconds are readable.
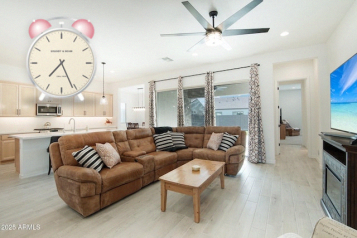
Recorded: 7.26
